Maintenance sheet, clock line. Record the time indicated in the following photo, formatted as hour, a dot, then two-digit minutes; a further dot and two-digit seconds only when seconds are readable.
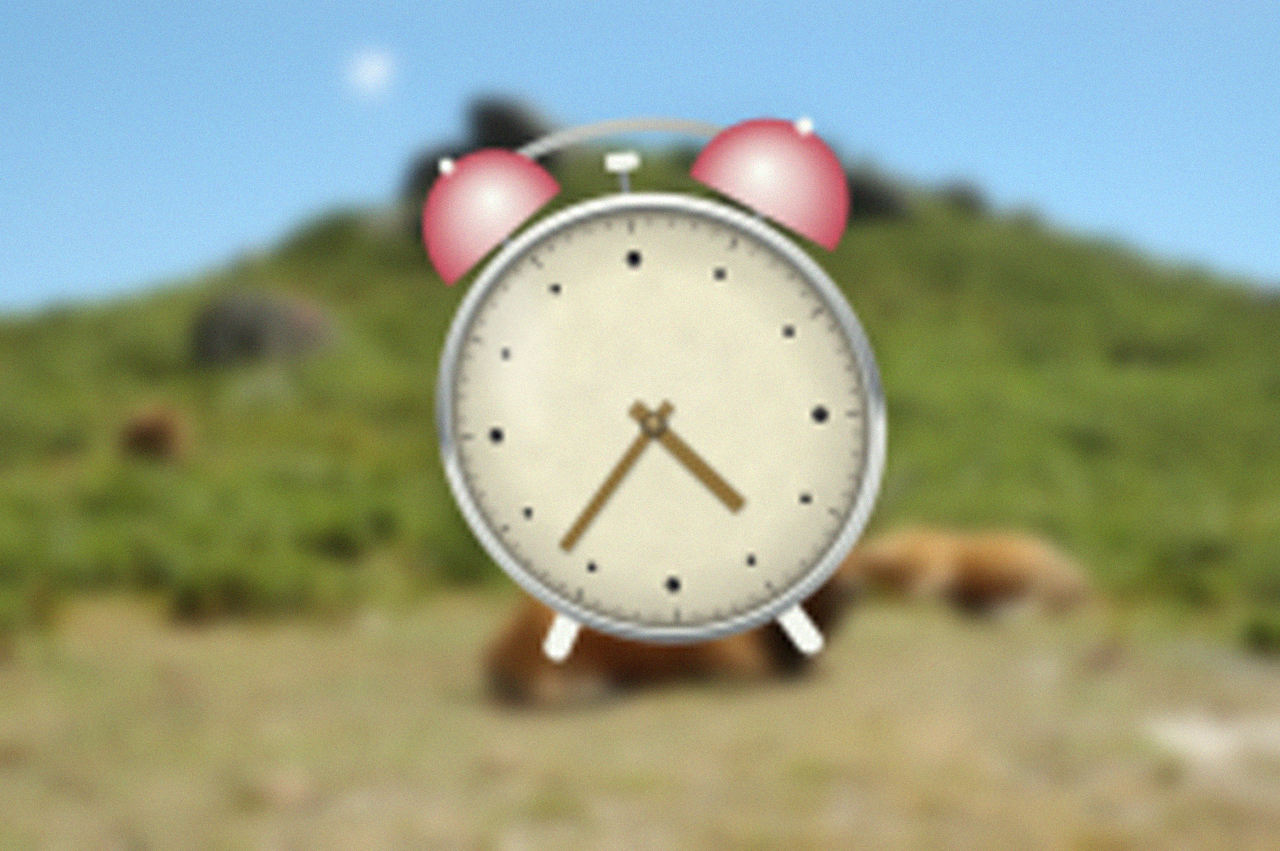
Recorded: 4.37
